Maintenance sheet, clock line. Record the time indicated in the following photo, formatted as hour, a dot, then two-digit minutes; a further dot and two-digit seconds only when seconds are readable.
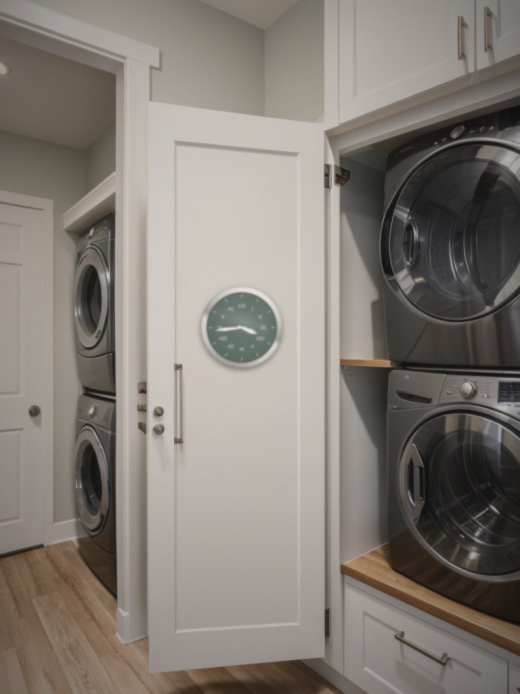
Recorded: 3.44
